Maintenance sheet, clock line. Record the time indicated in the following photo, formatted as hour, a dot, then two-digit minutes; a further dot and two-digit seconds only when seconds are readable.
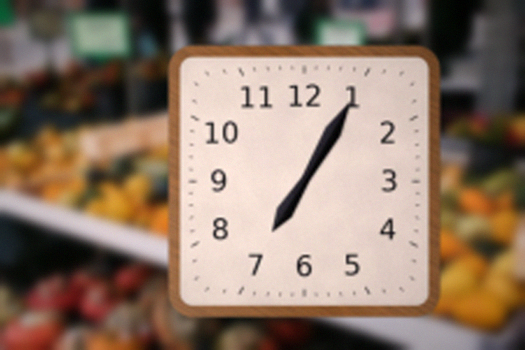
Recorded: 7.05
